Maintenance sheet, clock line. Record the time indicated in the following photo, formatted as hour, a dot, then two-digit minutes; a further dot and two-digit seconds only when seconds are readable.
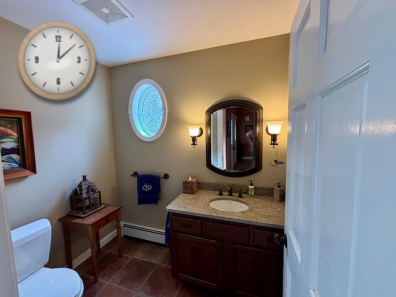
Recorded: 12.08
